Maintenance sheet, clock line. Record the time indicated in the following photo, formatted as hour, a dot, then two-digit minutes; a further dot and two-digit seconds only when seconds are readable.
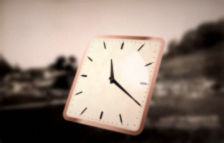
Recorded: 11.20
